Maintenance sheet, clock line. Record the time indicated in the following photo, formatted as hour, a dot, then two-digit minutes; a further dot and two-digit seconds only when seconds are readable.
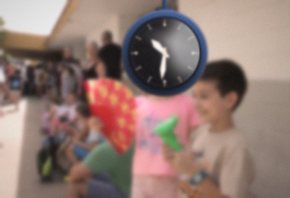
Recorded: 10.31
